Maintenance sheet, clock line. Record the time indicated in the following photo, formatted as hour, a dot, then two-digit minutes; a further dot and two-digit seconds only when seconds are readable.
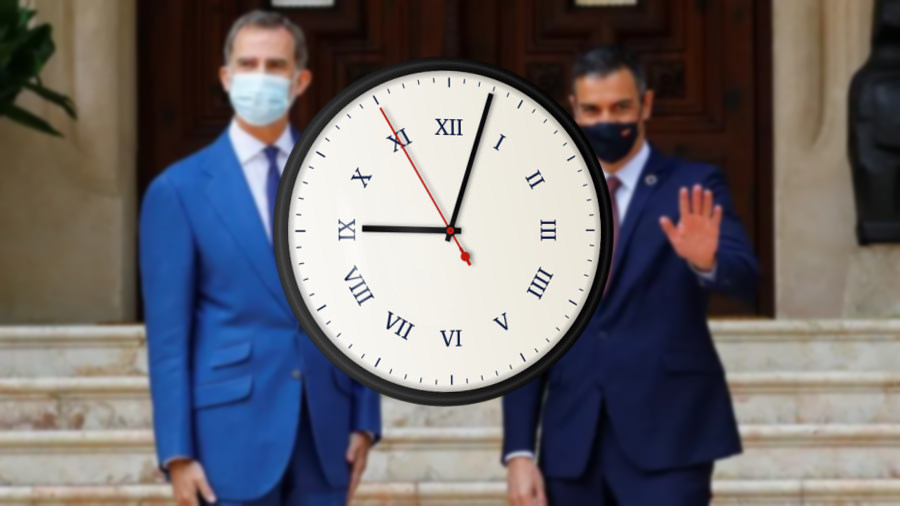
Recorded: 9.02.55
